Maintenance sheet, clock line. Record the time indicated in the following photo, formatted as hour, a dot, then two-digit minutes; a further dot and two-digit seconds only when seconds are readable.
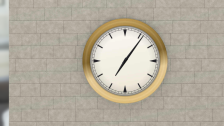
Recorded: 7.06
